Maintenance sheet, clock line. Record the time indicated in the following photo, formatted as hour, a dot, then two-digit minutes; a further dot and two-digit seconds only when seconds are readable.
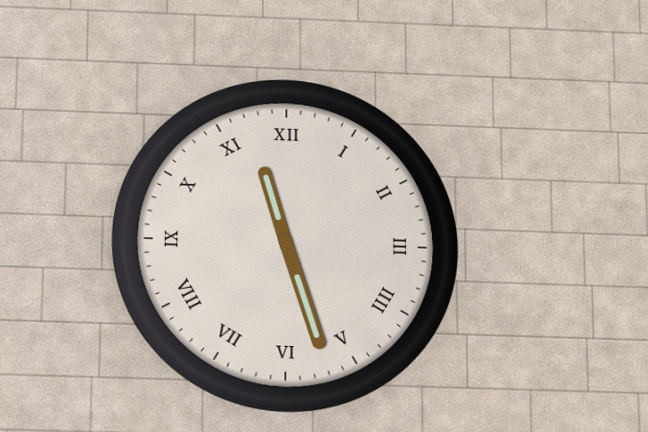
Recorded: 11.27
